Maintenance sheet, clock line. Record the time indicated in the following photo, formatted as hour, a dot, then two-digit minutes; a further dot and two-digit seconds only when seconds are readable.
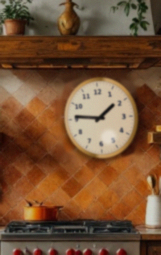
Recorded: 1.46
